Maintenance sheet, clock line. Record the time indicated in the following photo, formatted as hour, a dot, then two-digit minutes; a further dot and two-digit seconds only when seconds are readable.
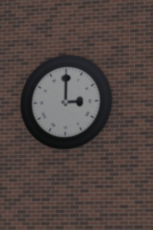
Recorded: 3.00
